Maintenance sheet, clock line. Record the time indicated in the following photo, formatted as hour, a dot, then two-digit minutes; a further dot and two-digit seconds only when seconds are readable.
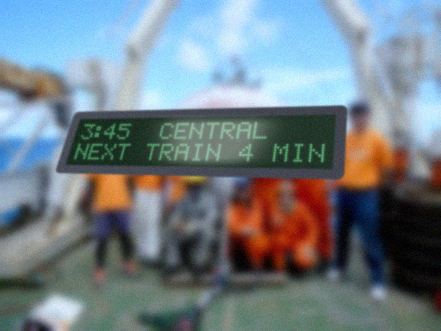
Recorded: 3.45
